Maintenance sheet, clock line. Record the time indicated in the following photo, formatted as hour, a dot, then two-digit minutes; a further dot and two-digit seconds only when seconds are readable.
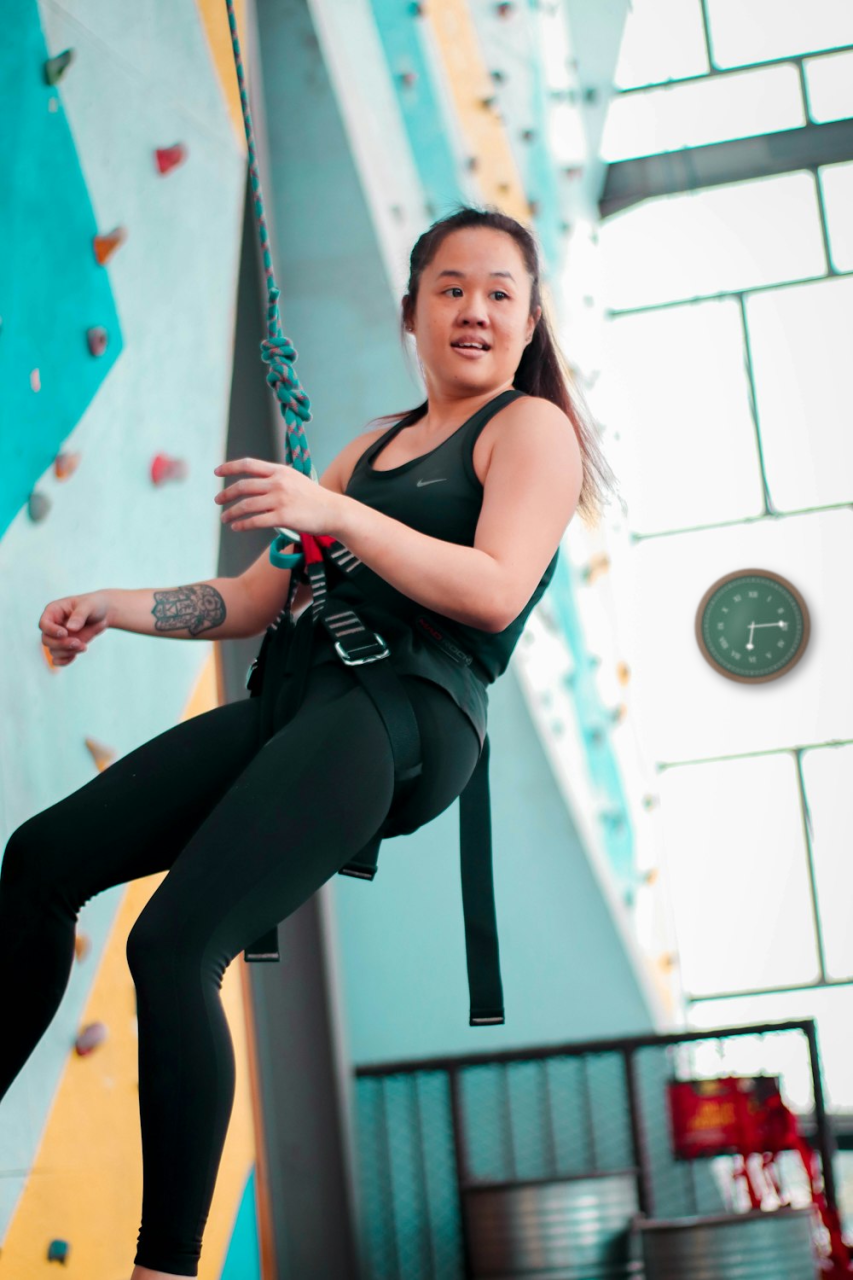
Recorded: 6.14
